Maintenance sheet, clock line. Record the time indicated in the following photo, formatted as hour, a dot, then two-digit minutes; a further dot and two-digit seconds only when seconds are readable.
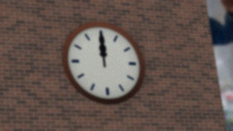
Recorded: 12.00
